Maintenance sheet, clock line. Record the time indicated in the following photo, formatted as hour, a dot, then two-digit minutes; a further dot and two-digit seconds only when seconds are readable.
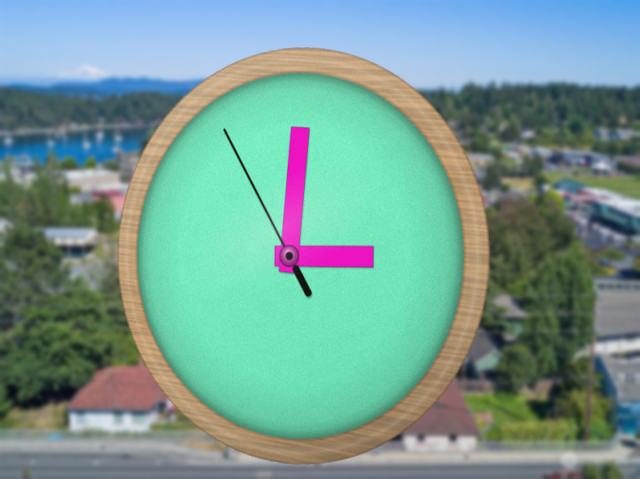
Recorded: 3.00.55
